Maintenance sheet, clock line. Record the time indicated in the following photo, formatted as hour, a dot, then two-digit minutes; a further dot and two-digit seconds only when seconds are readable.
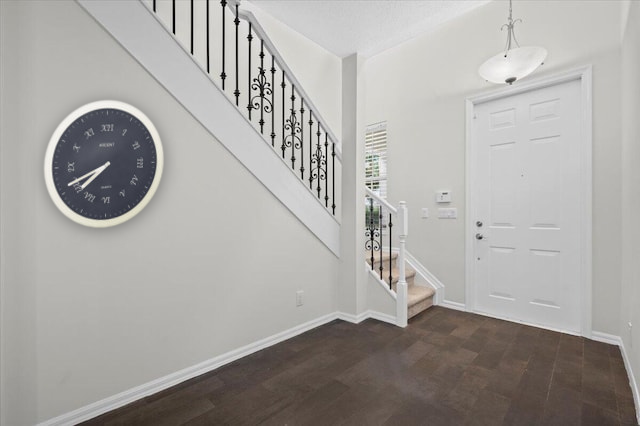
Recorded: 7.41
